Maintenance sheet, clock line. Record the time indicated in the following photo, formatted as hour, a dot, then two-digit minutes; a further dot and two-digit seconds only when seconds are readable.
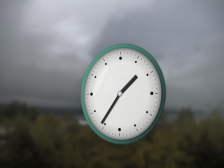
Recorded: 1.36
